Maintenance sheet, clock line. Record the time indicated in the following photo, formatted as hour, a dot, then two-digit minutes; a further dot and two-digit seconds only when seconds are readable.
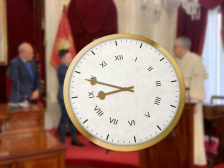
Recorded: 8.49
